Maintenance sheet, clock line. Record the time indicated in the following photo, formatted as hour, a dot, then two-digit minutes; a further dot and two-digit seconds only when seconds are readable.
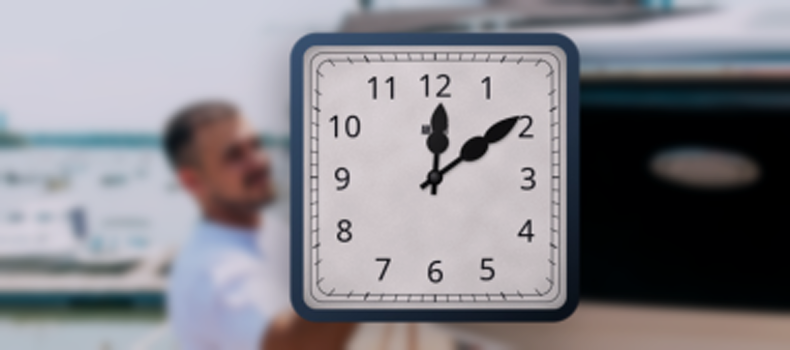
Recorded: 12.09
